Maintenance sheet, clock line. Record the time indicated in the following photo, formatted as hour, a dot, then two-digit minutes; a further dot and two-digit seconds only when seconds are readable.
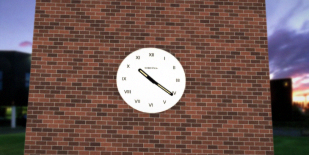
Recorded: 10.21
